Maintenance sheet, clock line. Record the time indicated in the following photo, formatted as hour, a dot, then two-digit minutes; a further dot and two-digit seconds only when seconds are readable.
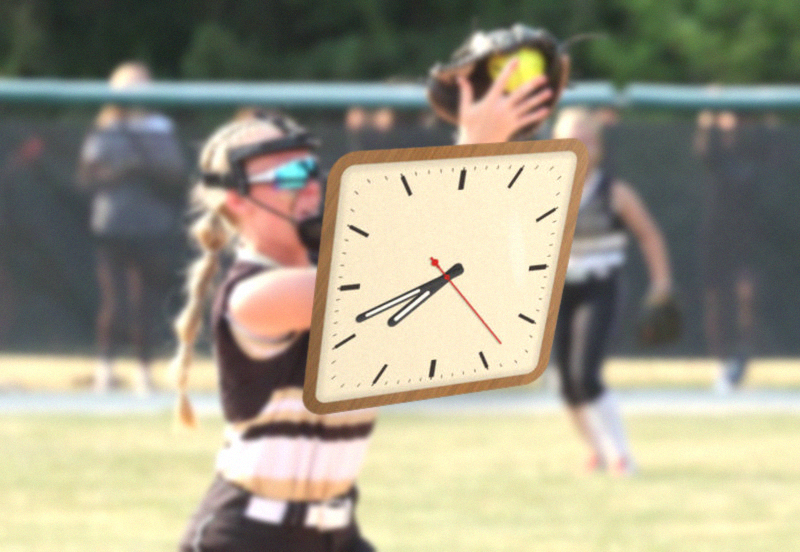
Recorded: 7.41.23
